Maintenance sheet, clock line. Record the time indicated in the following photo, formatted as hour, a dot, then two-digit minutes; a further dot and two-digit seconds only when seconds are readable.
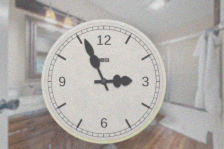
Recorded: 2.56
